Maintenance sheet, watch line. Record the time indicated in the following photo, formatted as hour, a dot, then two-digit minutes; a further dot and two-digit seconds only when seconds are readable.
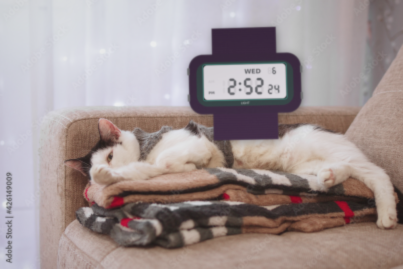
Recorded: 2.52.24
